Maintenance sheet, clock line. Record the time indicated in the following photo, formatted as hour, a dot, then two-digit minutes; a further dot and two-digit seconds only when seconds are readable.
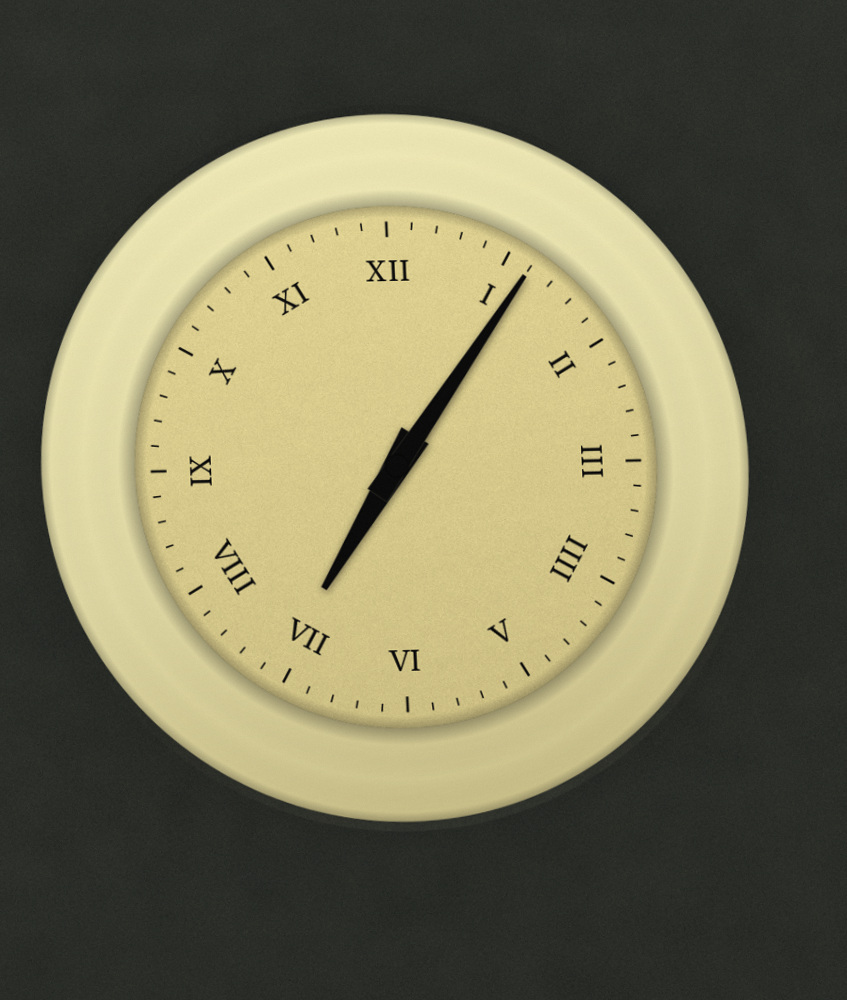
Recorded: 7.06
